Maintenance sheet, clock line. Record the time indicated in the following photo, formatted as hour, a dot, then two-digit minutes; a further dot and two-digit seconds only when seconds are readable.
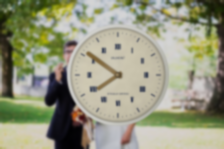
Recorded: 7.51
